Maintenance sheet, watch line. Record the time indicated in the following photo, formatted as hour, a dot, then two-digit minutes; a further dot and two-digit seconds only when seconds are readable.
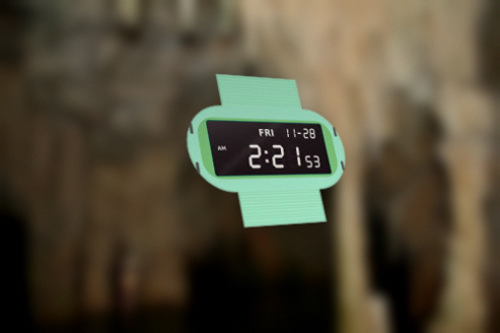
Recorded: 2.21.53
